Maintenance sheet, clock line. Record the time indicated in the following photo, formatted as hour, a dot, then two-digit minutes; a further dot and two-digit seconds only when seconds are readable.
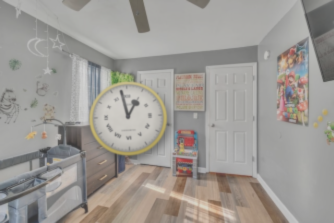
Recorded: 12.58
